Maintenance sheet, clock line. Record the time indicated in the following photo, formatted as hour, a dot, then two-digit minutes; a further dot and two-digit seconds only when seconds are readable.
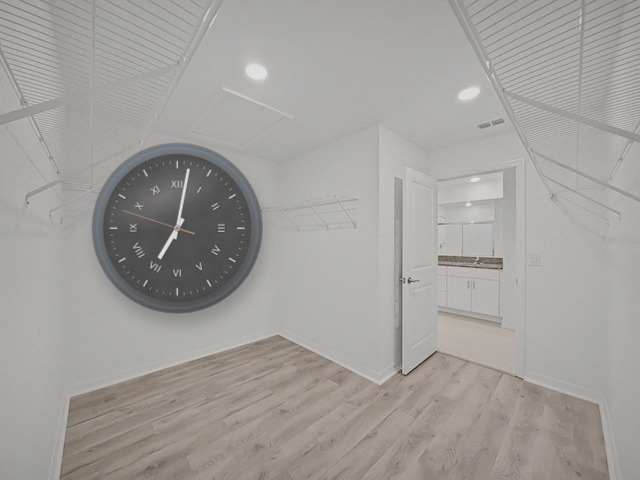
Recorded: 7.01.48
